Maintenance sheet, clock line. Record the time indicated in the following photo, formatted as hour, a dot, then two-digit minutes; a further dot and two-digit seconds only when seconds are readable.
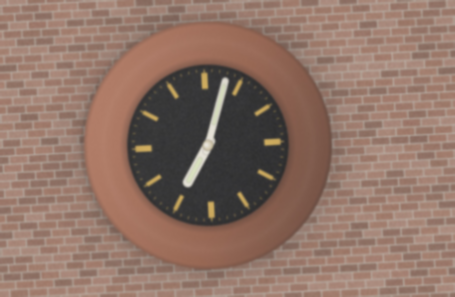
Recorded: 7.03
